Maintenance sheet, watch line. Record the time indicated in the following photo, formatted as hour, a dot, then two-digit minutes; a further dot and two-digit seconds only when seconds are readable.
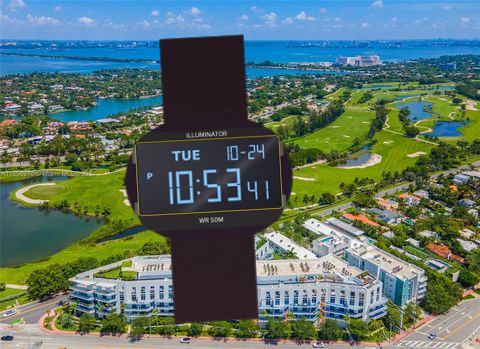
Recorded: 10.53.41
